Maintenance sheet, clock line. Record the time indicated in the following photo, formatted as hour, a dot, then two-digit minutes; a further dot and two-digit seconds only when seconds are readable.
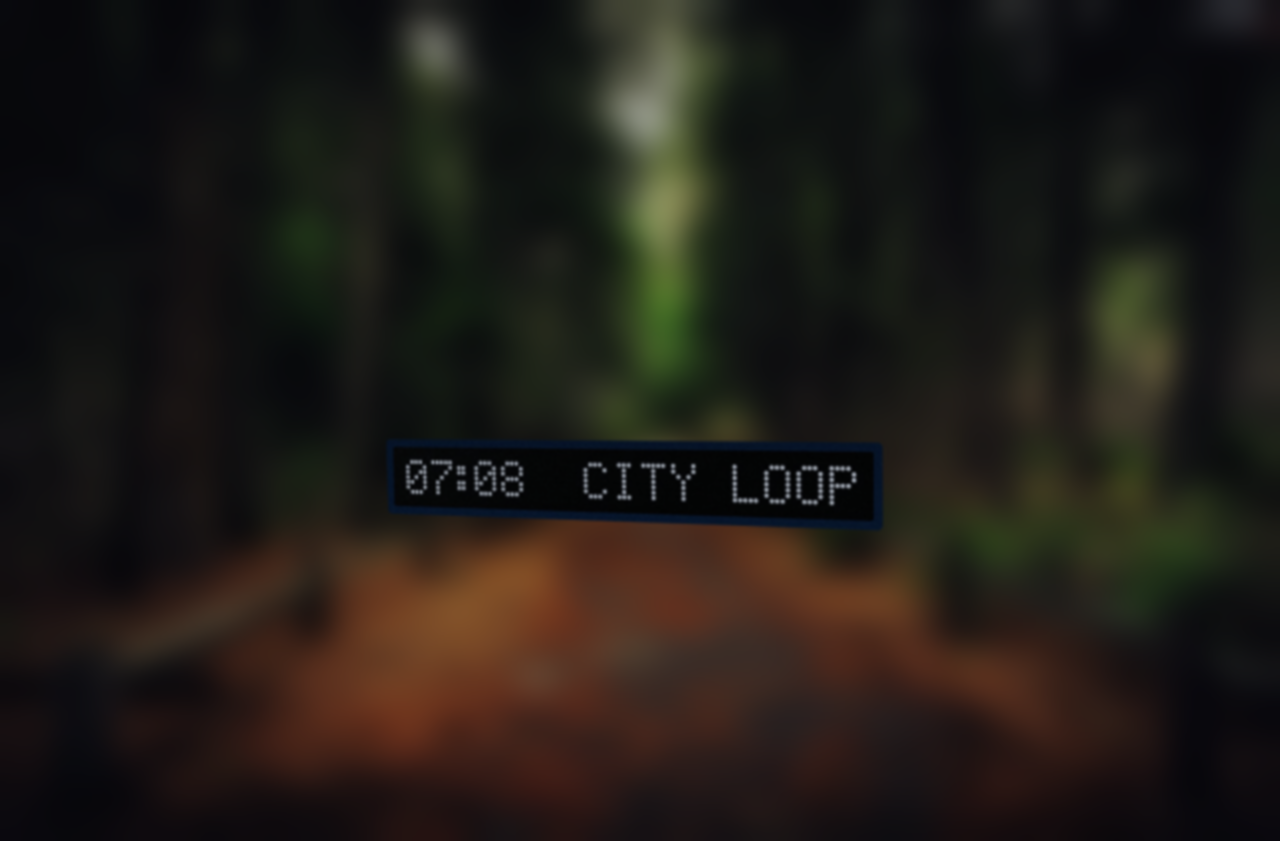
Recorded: 7.08
